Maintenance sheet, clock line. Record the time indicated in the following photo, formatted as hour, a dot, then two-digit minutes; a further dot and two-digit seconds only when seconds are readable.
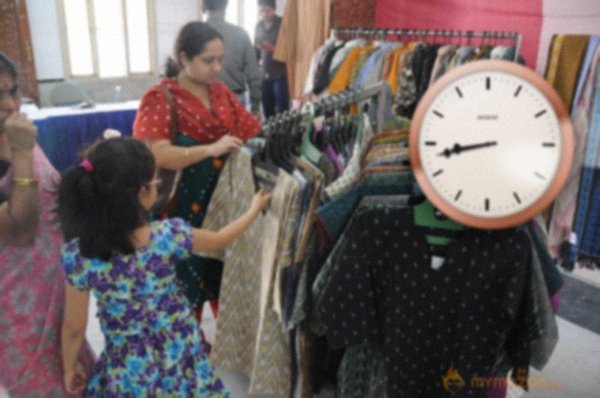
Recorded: 8.43
